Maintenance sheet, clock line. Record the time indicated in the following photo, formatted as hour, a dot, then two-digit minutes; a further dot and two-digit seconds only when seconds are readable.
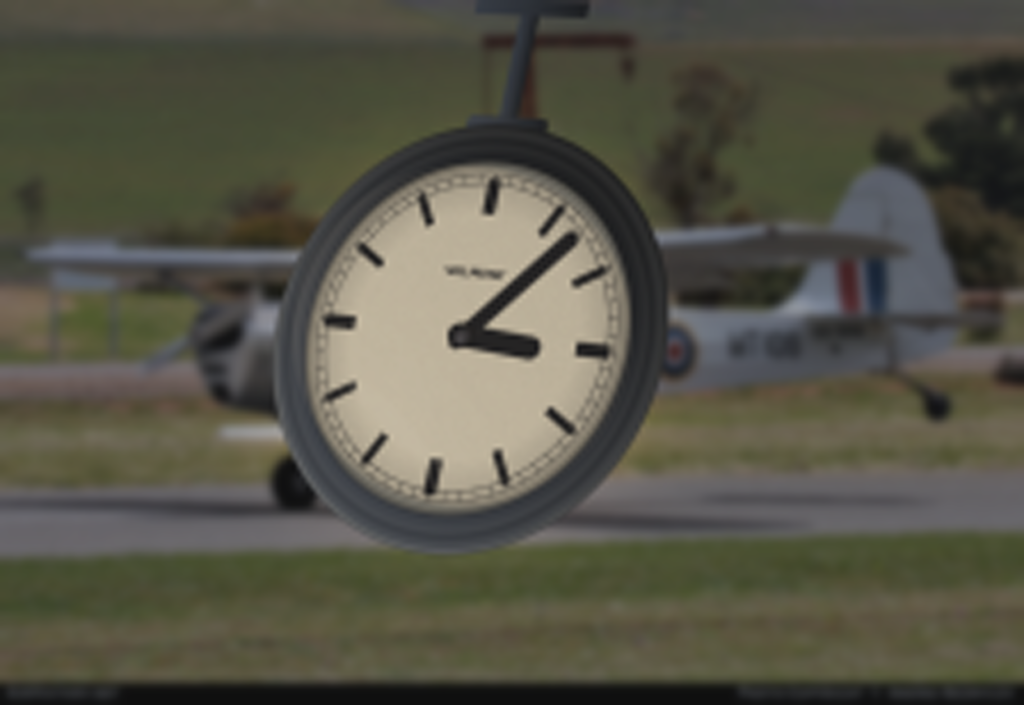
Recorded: 3.07
